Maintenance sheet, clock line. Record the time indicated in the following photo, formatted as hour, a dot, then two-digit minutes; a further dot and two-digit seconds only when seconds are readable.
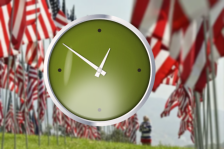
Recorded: 12.51
